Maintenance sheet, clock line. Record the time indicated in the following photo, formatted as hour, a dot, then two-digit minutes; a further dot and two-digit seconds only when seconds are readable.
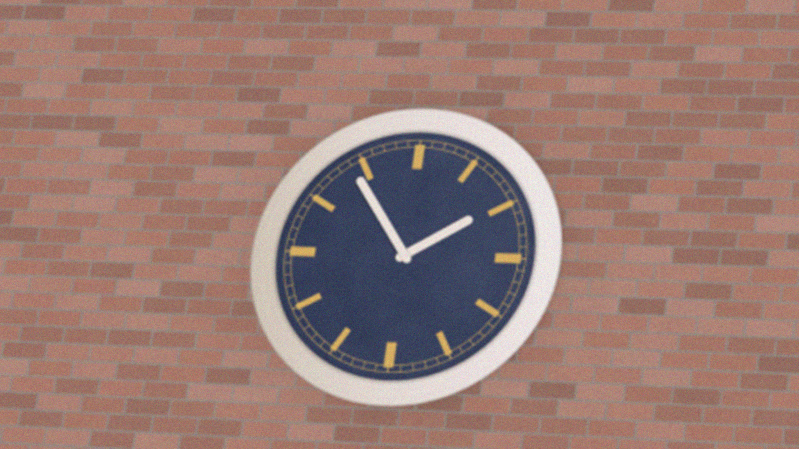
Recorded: 1.54
